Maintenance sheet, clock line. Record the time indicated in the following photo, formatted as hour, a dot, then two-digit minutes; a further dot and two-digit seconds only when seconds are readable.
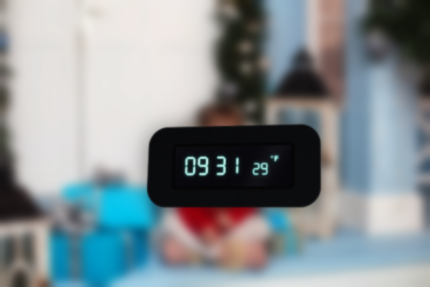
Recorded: 9.31
